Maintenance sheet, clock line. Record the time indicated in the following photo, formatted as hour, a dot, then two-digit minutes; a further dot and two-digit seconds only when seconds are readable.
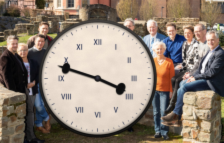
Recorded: 3.48
